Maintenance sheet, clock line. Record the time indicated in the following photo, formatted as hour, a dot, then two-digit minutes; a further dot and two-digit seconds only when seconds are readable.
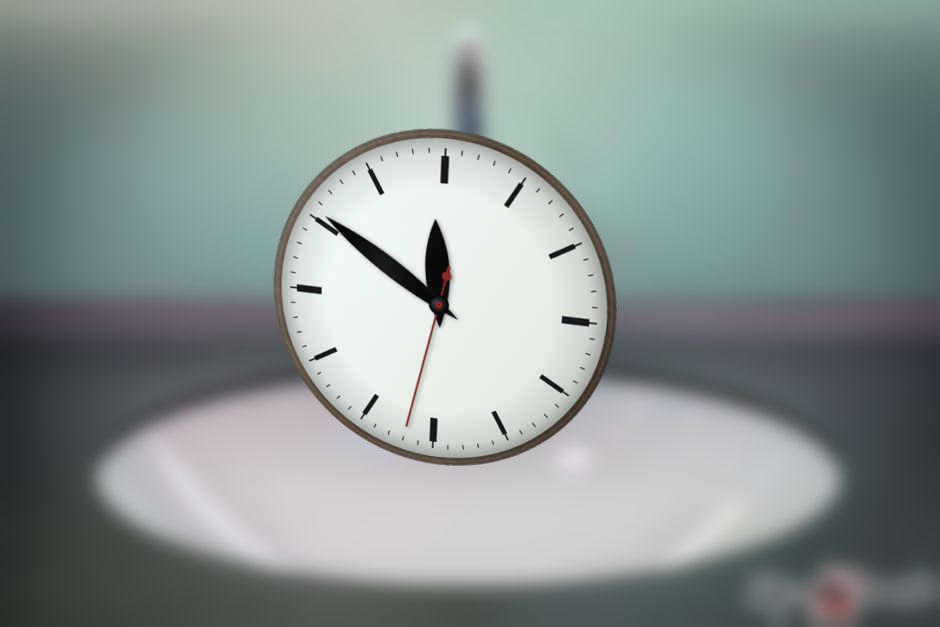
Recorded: 11.50.32
